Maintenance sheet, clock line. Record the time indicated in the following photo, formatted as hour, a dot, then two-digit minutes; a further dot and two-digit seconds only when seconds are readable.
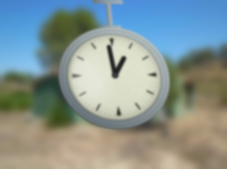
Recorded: 12.59
